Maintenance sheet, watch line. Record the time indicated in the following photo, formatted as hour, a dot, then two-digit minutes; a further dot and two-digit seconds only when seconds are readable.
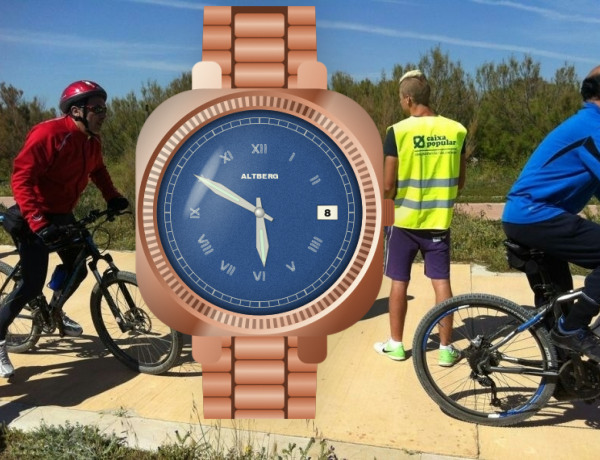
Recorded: 5.50
